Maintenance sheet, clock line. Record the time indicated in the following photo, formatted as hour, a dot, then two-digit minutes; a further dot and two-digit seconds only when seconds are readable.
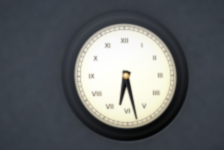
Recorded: 6.28
